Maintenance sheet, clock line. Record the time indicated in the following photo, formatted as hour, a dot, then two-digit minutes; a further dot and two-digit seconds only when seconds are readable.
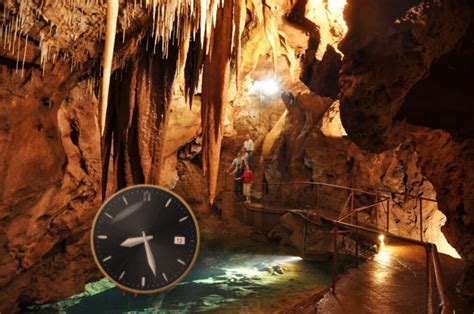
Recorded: 8.27
